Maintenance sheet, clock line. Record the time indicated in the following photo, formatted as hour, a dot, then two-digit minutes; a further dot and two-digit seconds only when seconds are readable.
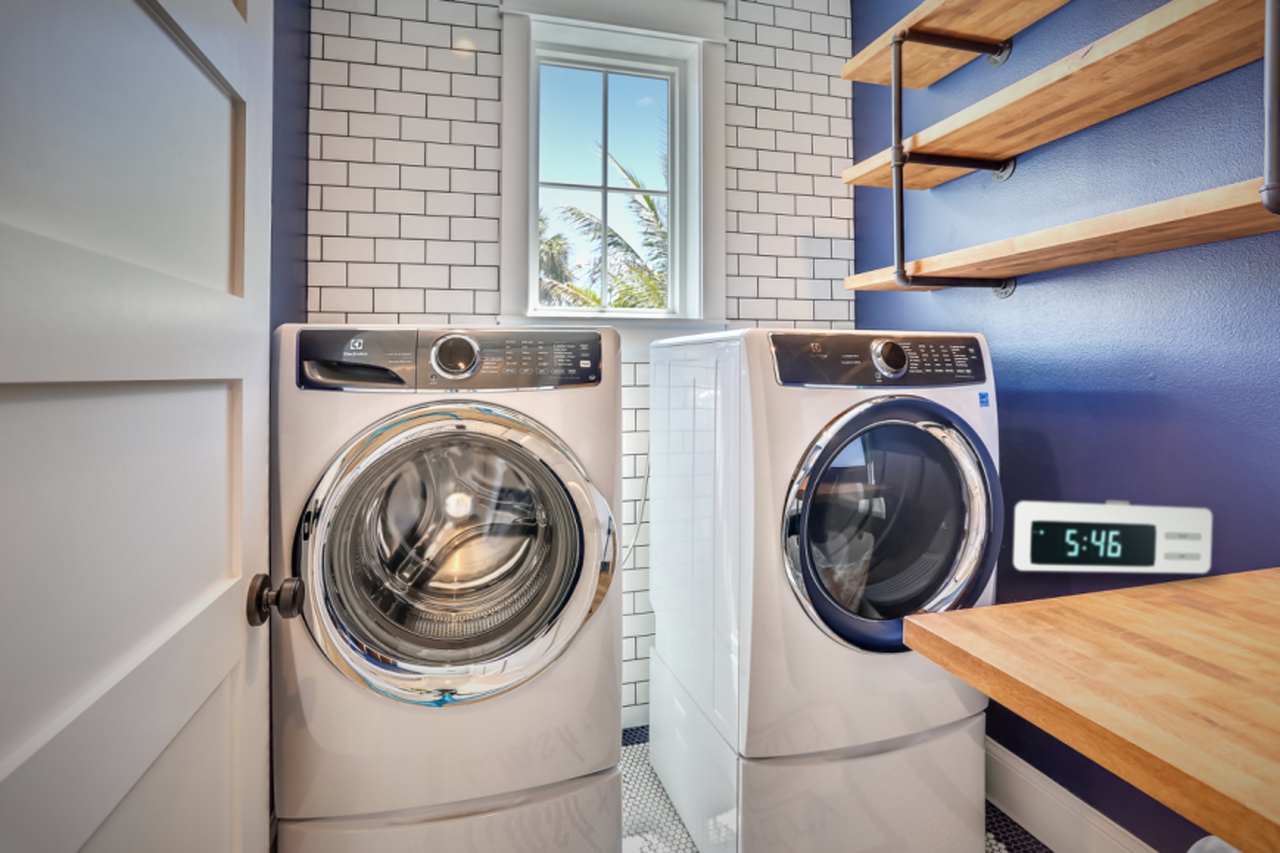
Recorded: 5.46
